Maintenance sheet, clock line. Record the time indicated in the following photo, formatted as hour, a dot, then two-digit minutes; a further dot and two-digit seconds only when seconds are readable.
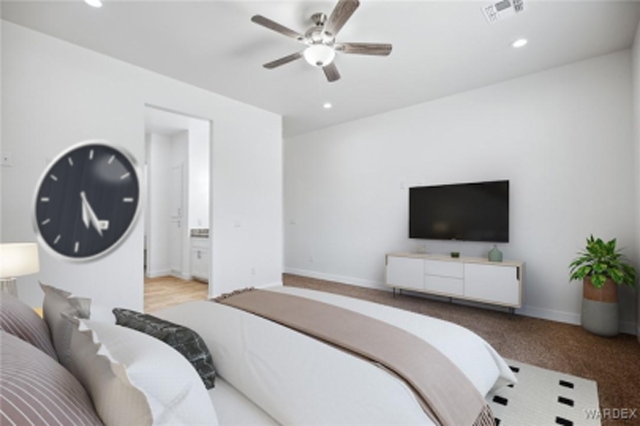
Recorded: 5.24
